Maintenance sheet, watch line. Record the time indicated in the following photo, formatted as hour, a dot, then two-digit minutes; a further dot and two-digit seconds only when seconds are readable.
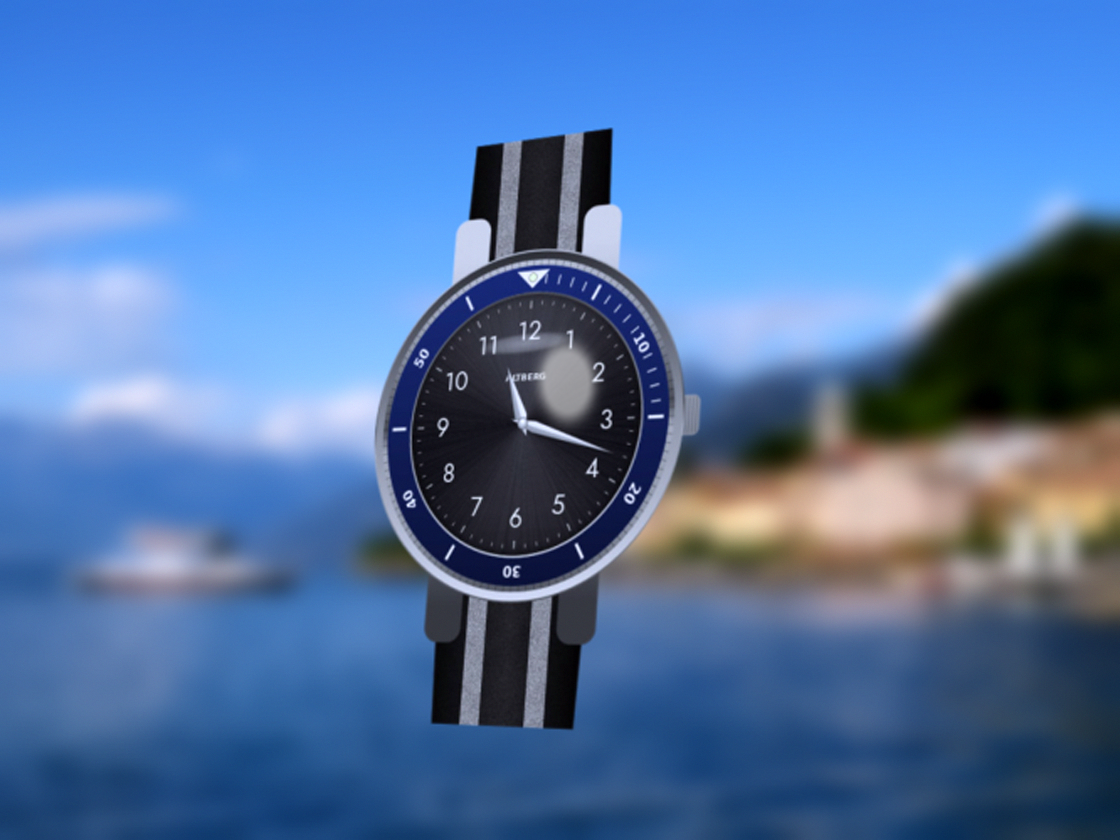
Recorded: 11.18
